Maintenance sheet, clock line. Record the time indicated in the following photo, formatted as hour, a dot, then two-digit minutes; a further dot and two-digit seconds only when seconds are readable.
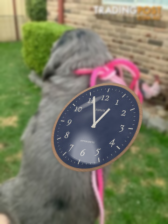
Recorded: 12.56
